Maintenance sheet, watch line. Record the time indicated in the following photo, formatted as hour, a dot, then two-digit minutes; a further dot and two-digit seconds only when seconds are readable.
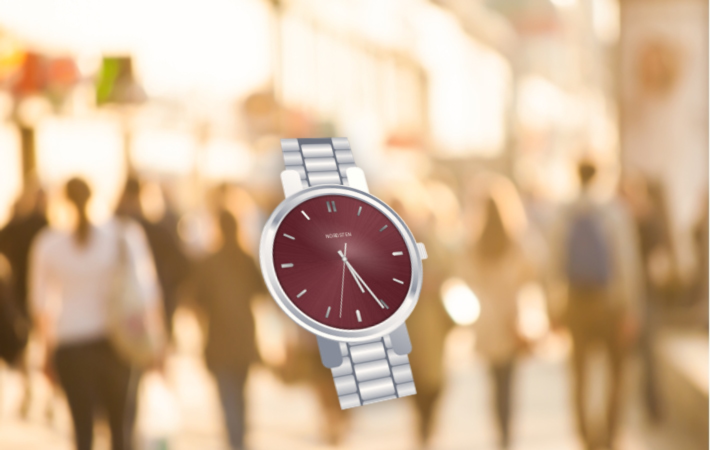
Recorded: 5.25.33
